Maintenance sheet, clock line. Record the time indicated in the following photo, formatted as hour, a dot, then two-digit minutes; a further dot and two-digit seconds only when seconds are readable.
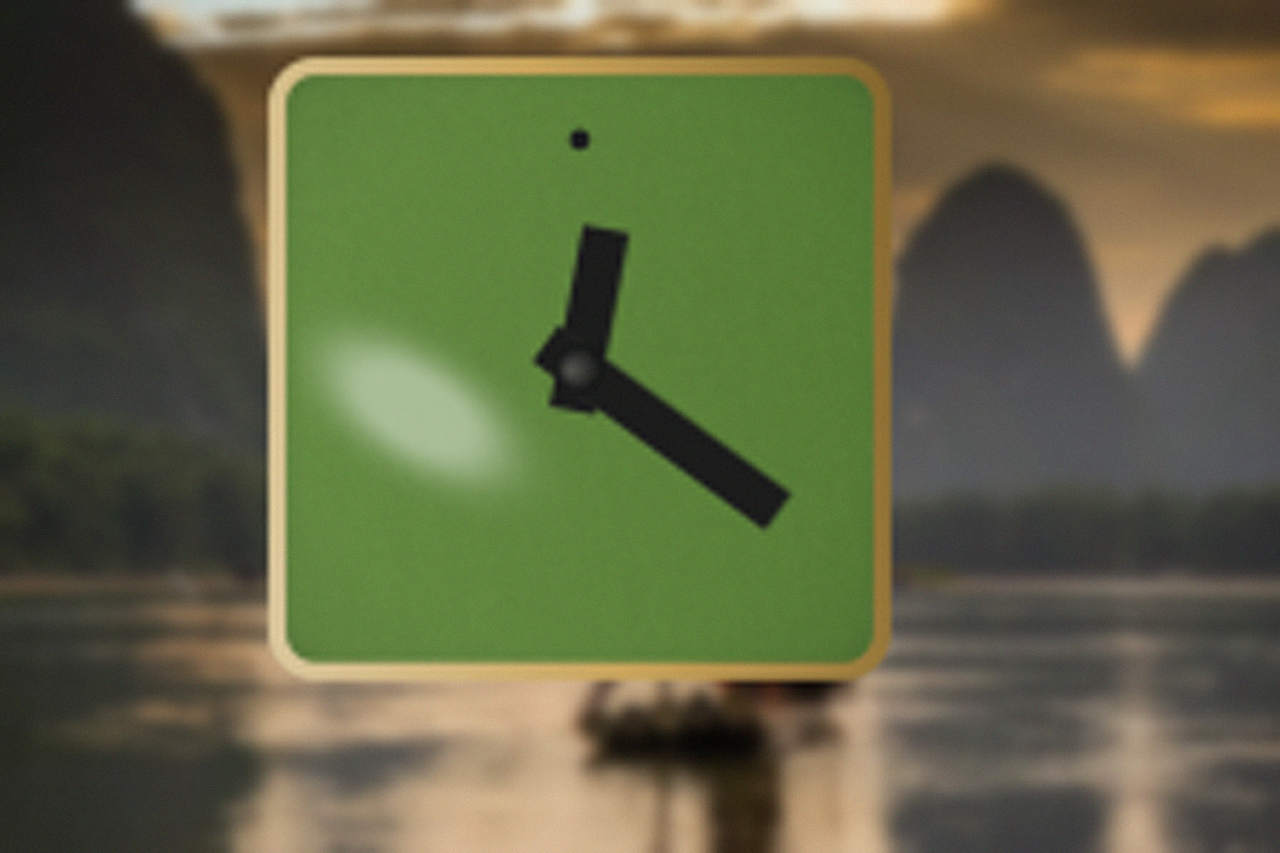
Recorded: 12.21
